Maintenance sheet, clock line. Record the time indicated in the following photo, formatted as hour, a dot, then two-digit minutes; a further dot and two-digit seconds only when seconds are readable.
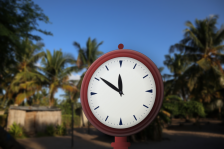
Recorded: 11.51
